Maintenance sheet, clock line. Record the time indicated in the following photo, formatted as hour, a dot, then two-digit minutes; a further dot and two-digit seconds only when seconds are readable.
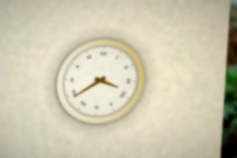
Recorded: 3.39
